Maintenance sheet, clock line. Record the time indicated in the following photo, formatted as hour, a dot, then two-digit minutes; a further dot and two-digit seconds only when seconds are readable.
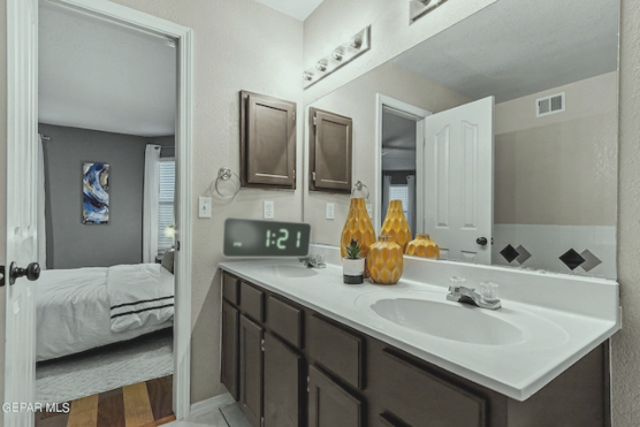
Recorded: 1.21
